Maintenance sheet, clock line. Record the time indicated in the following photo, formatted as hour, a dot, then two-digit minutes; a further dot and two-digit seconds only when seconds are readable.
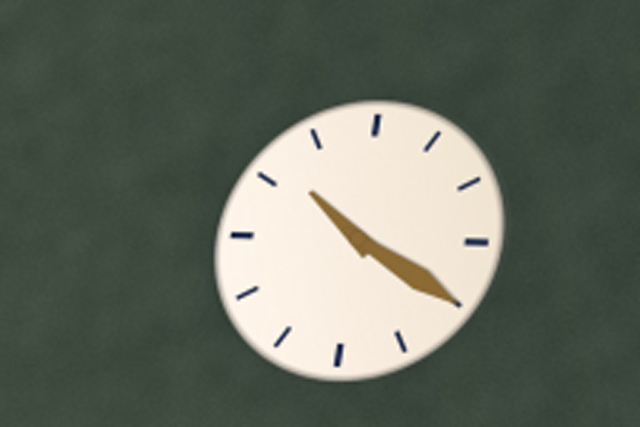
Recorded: 10.20
